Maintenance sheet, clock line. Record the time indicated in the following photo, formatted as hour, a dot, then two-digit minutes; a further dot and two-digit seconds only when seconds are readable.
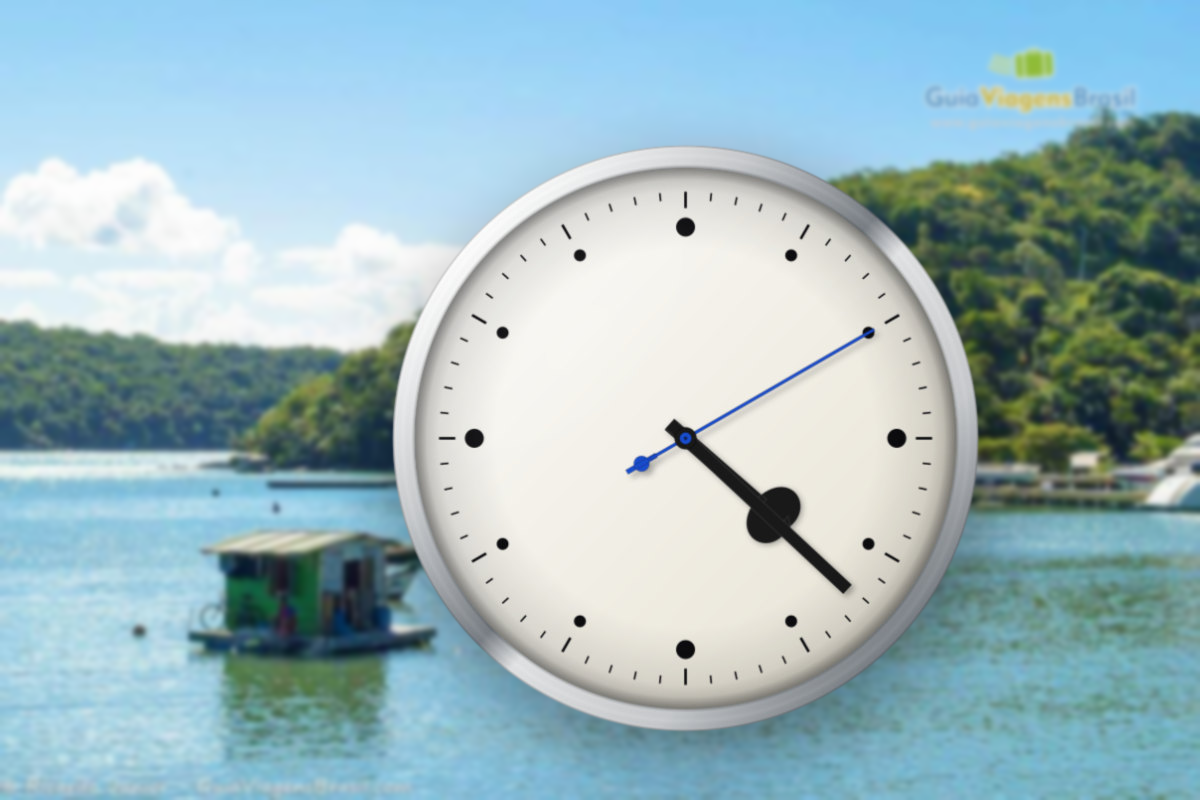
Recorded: 4.22.10
